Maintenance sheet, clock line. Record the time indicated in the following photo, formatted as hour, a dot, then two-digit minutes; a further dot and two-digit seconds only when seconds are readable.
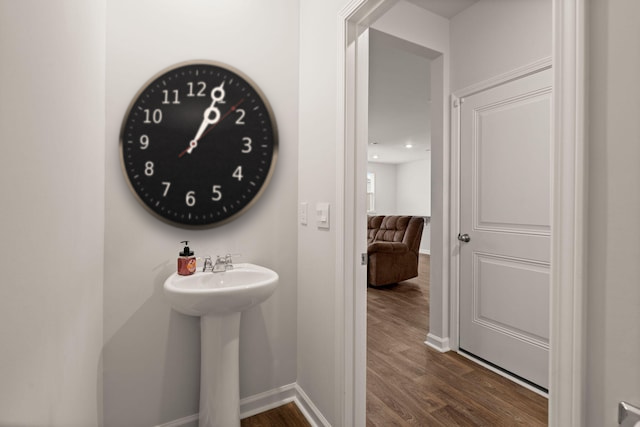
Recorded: 1.04.08
